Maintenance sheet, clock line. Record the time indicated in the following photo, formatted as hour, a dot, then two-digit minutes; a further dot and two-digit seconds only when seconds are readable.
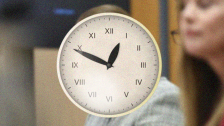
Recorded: 12.49
